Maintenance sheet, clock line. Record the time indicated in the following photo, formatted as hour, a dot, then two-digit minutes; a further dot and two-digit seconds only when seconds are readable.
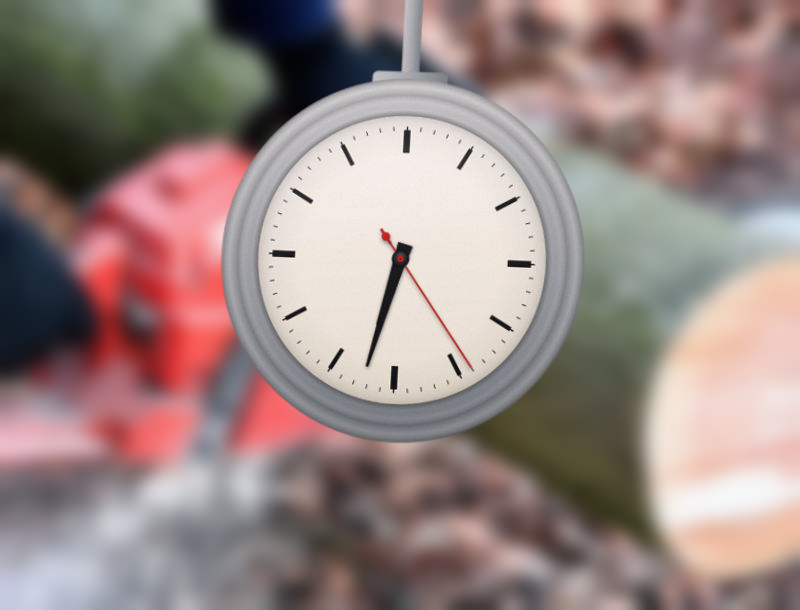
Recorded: 6.32.24
